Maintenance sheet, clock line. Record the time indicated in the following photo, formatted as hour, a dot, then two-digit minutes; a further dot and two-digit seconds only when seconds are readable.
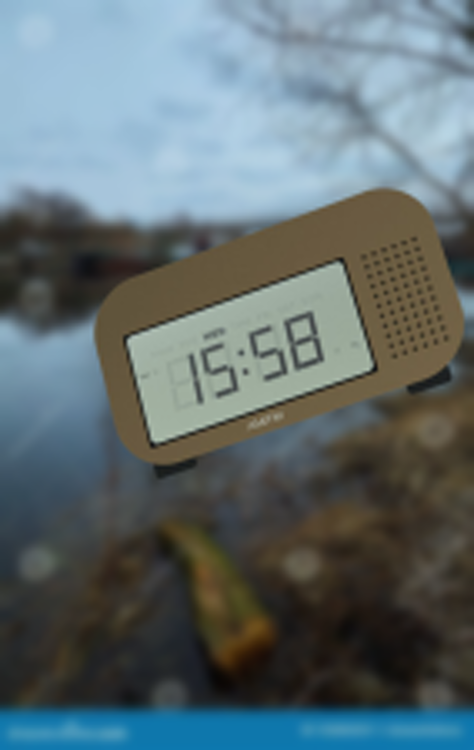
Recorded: 15.58
